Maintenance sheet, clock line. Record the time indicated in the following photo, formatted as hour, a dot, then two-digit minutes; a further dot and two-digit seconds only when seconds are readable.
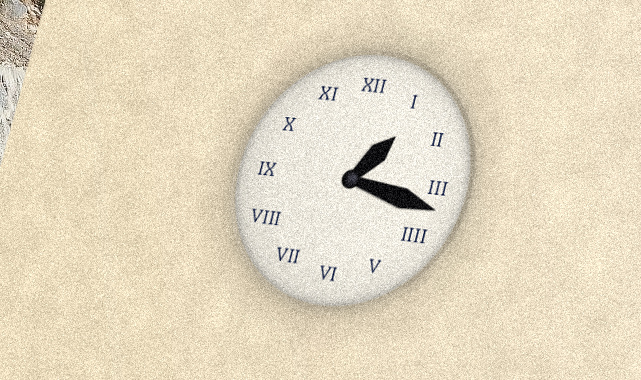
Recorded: 1.17
